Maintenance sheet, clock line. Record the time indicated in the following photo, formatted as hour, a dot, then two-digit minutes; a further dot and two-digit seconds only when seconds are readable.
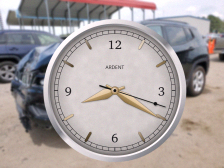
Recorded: 8.20.18
